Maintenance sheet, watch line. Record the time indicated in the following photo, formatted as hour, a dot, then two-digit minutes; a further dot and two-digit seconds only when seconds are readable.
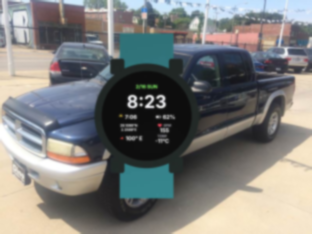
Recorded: 8.23
